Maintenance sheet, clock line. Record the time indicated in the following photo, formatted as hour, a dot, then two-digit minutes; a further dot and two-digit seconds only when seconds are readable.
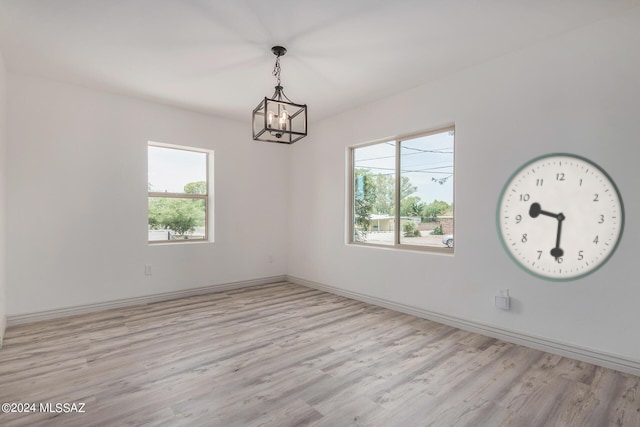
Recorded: 9.31
